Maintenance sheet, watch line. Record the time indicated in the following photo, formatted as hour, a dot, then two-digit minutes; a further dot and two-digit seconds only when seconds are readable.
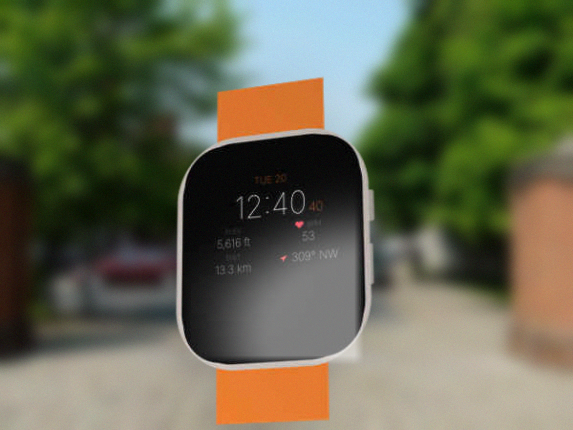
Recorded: 12.40.40
